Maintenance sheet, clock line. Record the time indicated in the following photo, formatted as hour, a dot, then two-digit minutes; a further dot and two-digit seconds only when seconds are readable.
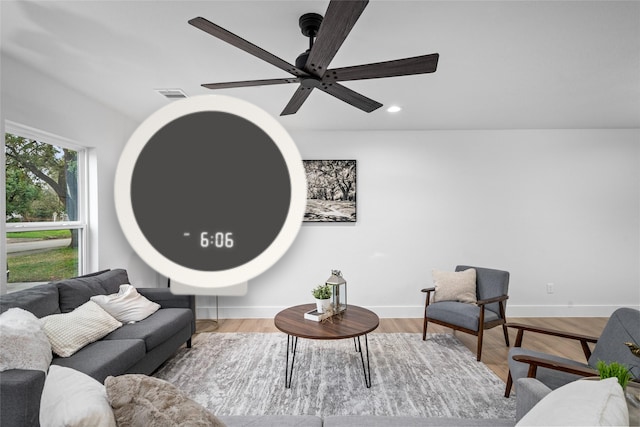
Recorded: 6.06
